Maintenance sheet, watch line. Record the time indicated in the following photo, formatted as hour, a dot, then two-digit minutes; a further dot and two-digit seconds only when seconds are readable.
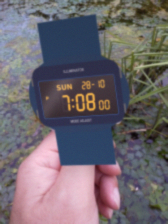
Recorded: 7.08.00
